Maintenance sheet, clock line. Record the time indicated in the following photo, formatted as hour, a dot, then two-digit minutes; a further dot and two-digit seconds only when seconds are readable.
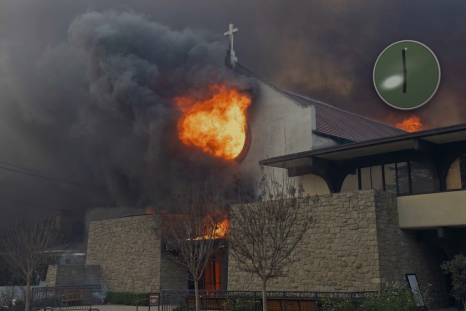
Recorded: 5.59
